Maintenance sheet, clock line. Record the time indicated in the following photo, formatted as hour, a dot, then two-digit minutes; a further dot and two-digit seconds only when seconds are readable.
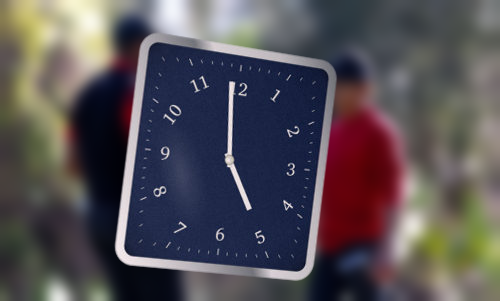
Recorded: 4.59
